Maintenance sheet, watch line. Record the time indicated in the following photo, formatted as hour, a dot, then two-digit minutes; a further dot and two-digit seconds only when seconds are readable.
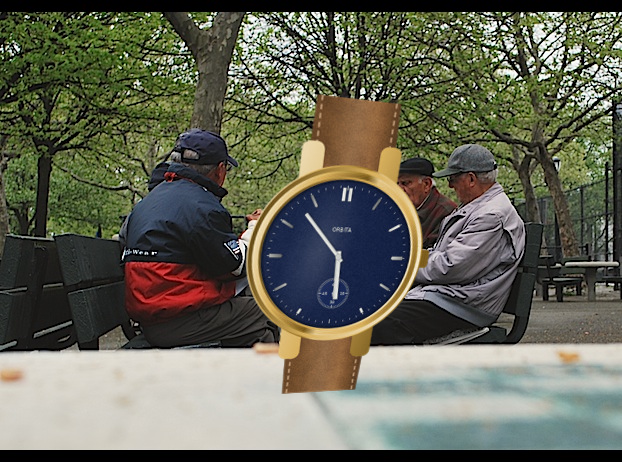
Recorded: 5.53
